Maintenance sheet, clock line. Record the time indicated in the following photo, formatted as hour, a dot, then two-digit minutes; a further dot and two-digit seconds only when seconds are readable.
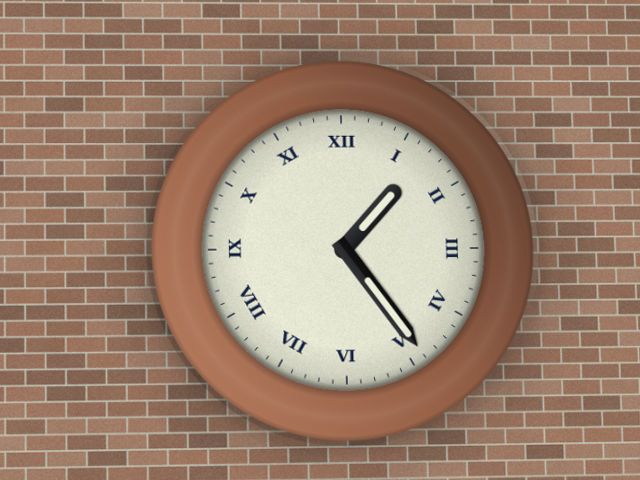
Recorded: 1.24
